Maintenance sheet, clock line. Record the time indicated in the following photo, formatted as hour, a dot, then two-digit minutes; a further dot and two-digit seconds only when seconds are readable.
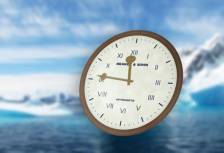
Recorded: 11.46
